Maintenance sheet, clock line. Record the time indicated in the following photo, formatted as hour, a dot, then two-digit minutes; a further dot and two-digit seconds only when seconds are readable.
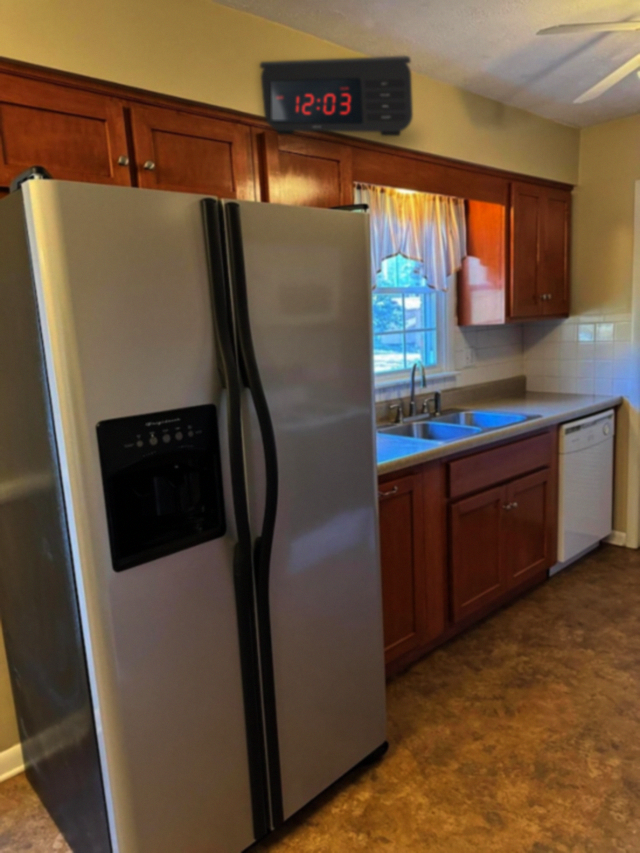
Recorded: 12.03
